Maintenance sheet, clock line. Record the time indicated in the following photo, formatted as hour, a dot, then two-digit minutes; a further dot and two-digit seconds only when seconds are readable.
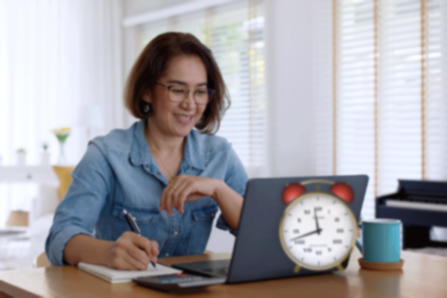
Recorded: 11.42
